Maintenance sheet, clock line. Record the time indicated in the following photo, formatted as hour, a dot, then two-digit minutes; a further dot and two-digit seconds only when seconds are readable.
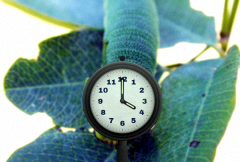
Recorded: 4.00
